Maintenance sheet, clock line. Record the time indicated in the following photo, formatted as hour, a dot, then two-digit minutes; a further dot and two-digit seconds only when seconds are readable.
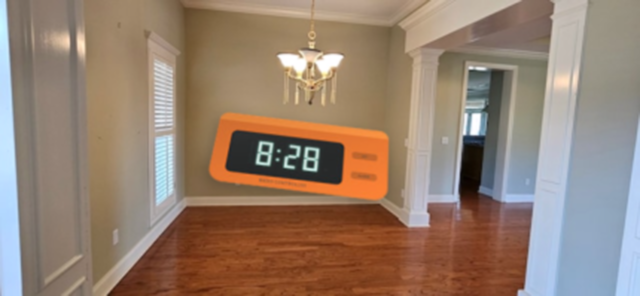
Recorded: 8.28
